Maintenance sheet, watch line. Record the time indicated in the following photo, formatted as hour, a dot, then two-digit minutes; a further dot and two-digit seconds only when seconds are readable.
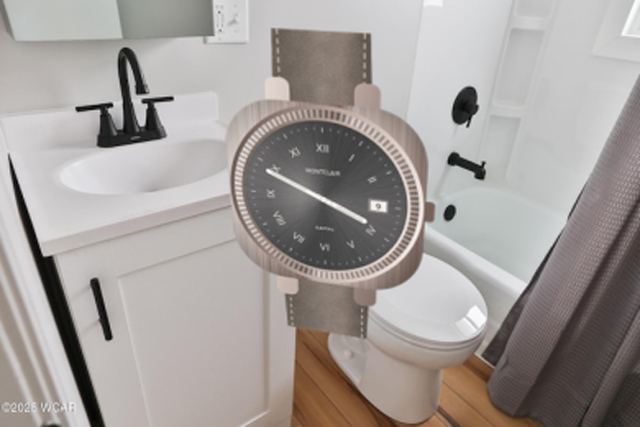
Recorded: 3.49
